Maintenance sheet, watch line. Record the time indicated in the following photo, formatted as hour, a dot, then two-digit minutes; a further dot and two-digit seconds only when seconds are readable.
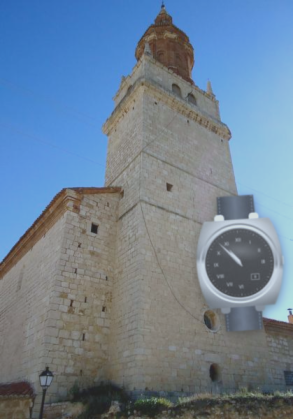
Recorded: 10.53
